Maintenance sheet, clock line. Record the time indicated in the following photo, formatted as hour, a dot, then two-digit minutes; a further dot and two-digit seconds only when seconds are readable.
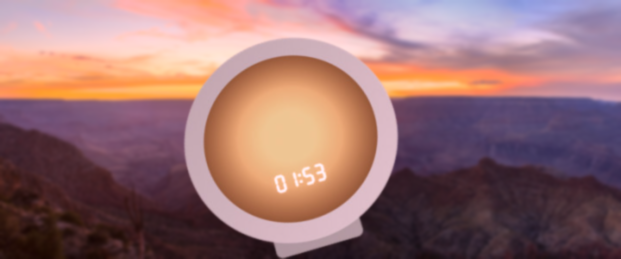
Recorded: 1.53
